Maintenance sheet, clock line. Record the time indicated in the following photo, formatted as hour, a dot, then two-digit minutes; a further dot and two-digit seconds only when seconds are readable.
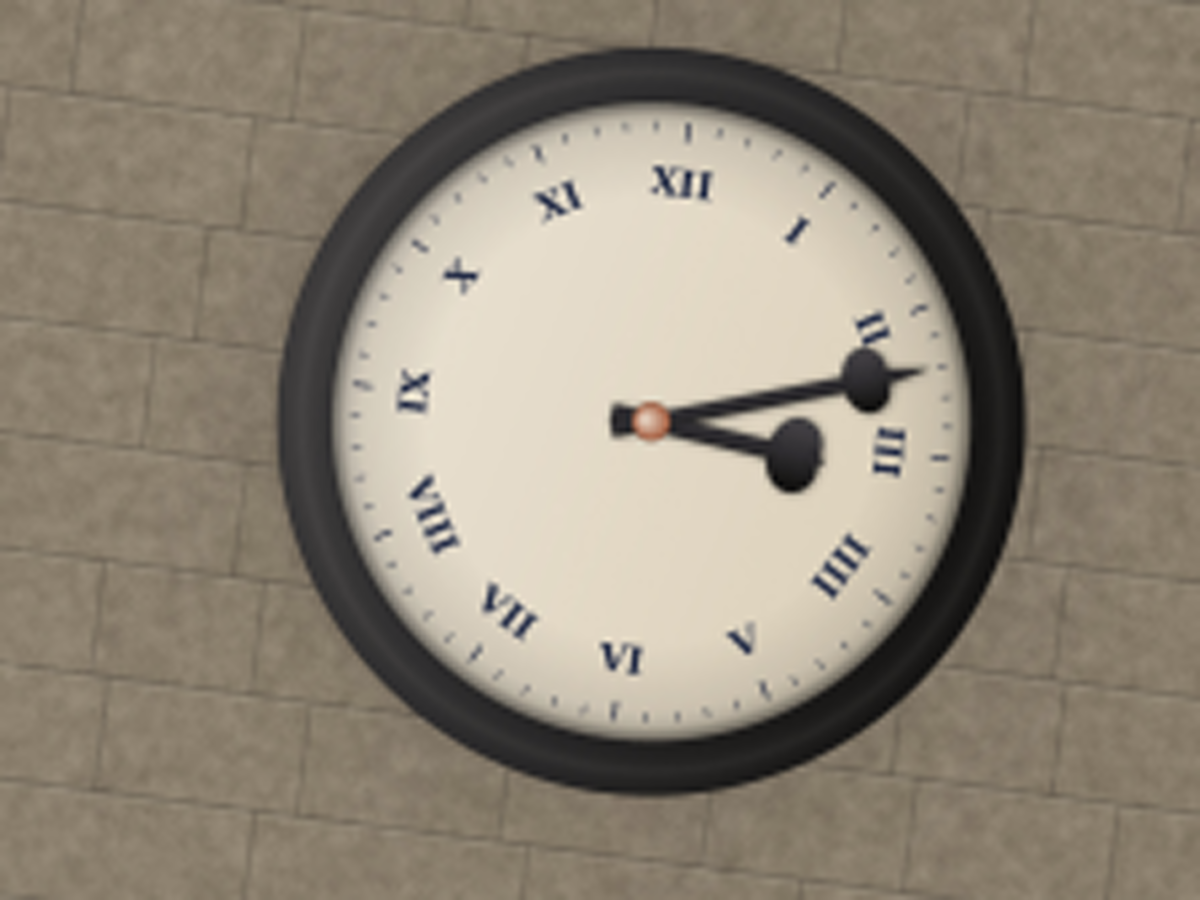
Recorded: 3.12
